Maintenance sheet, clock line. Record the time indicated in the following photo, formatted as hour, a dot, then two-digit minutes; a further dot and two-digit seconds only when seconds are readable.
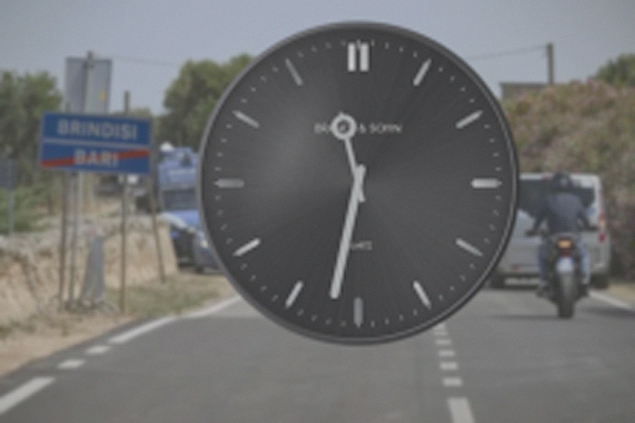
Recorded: 11.32
